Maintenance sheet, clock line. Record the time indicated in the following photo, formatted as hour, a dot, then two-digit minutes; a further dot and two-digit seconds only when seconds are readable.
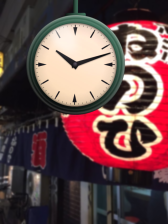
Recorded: 10.12
